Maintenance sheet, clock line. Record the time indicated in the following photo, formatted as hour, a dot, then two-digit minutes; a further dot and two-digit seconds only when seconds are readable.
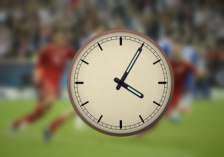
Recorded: 4.05
